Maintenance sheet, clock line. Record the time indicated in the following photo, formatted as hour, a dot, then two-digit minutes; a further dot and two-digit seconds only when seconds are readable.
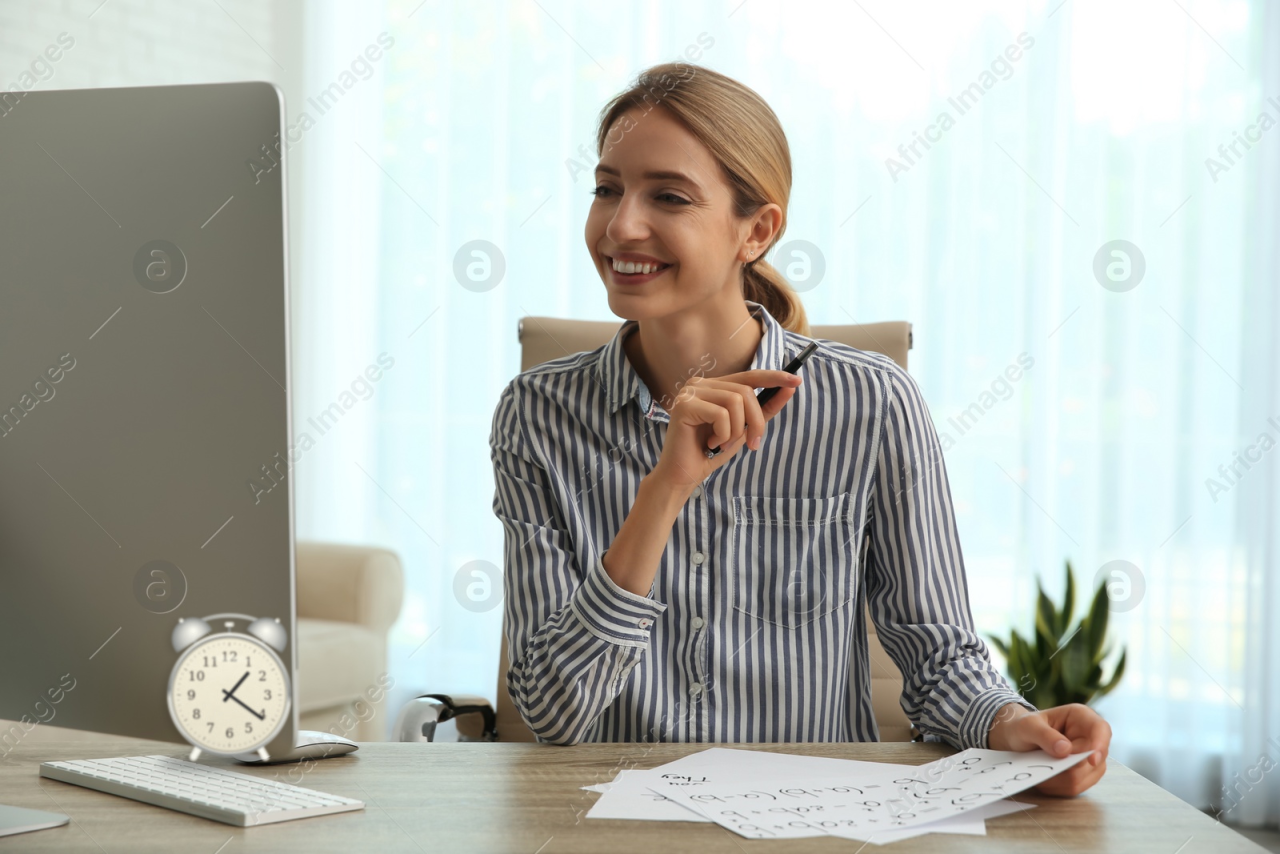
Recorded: 1.21
